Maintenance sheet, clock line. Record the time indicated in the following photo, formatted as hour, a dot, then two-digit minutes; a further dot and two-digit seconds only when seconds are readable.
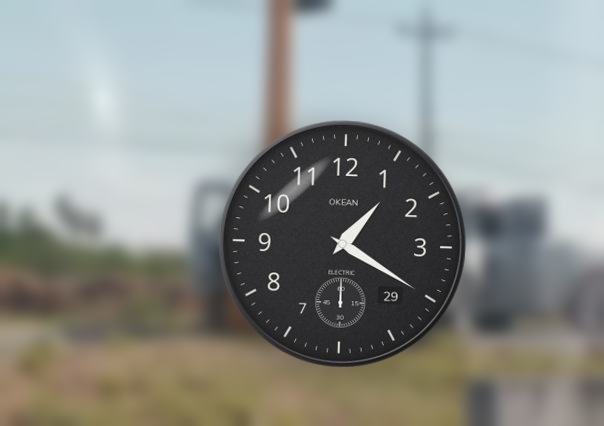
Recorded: 1.20
